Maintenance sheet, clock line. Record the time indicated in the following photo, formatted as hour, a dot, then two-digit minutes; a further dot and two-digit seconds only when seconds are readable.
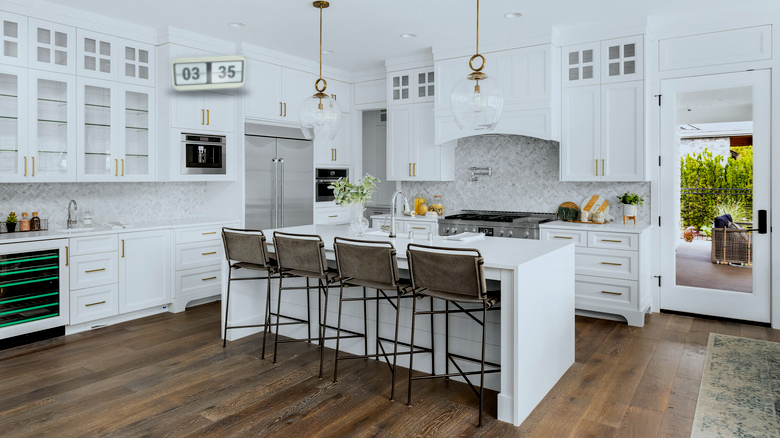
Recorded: 3.35
